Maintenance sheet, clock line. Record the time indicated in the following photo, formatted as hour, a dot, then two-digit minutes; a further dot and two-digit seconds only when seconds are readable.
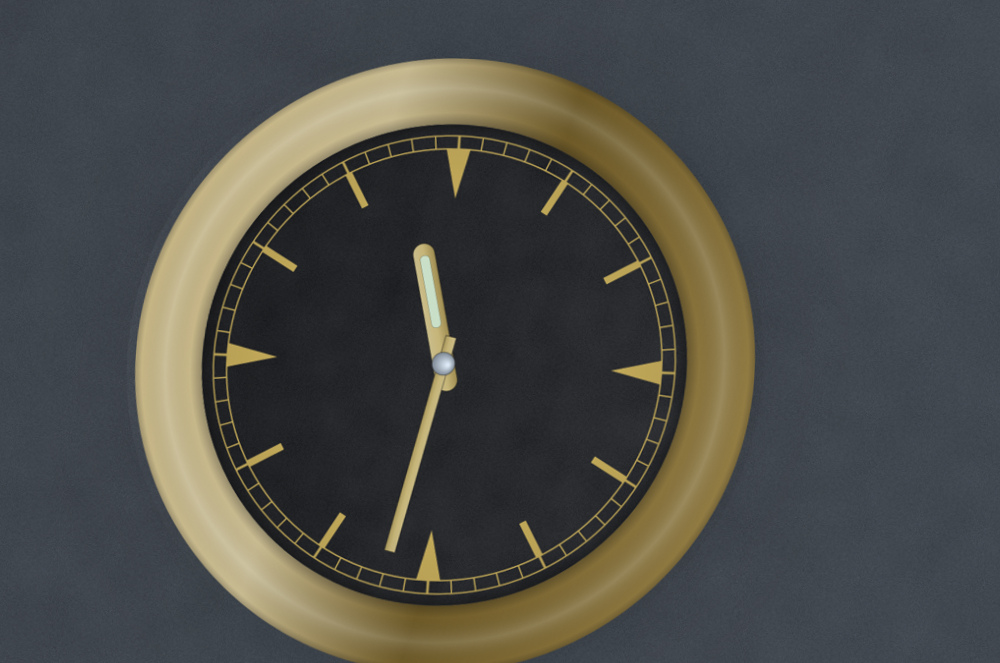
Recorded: 11.32
